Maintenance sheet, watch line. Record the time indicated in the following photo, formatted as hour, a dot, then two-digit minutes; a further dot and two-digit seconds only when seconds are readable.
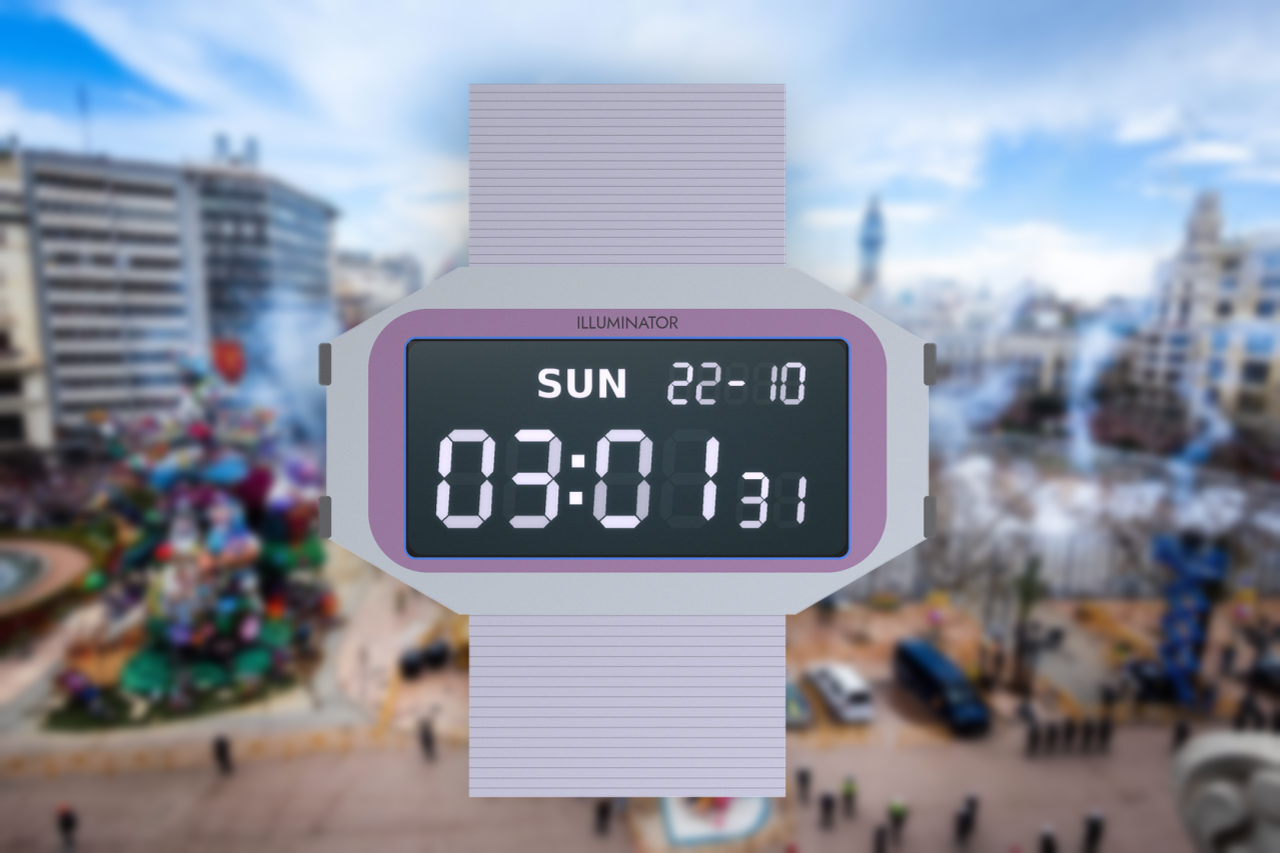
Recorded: 3.01.31
